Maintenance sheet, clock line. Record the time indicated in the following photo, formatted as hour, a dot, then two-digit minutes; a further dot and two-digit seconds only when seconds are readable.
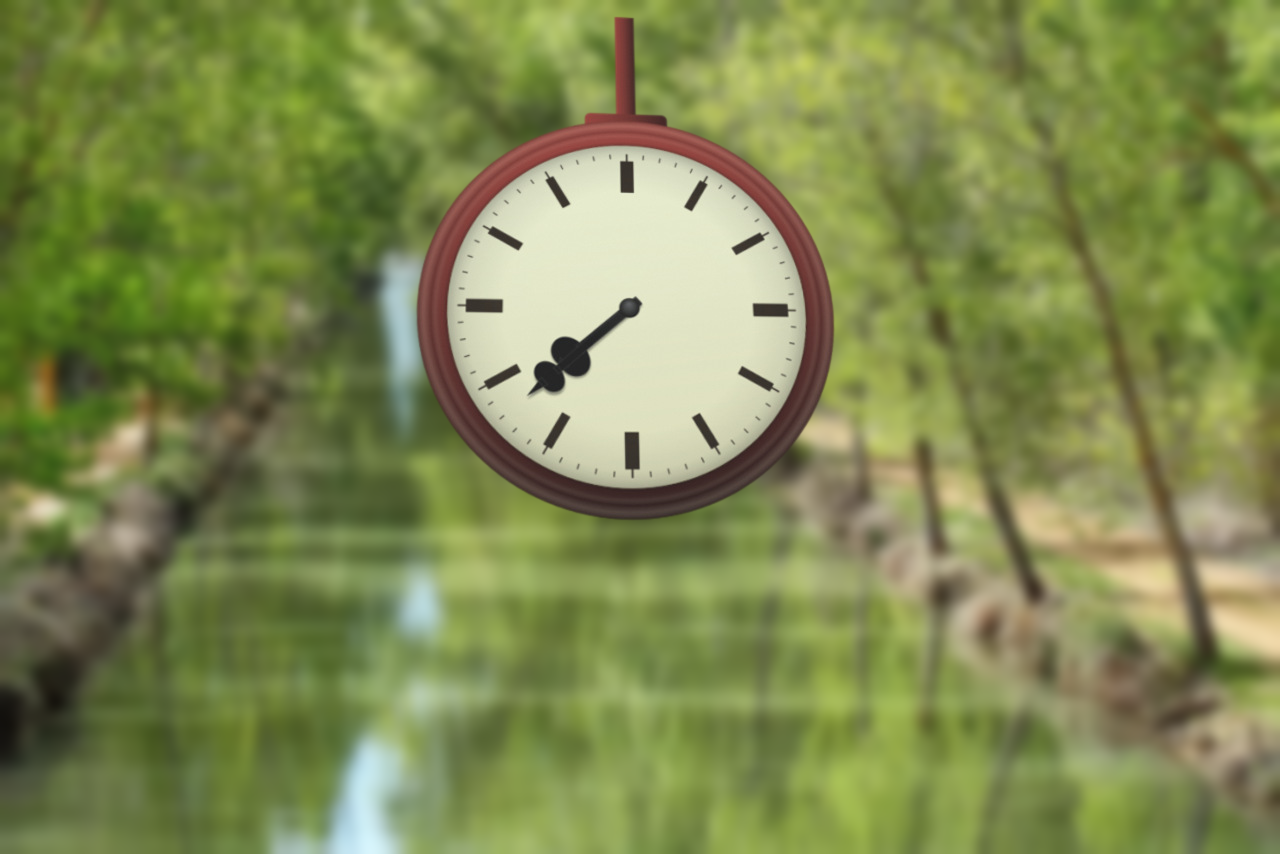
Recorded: 7.38
